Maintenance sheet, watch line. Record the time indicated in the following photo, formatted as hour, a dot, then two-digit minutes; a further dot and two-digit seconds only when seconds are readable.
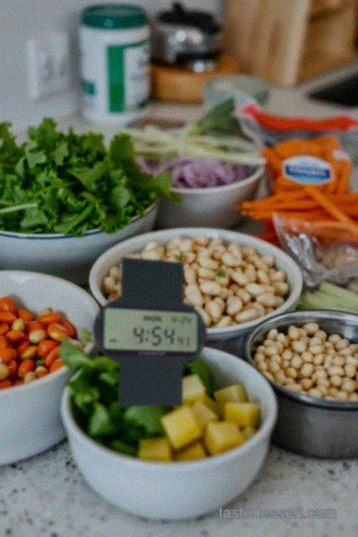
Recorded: 4.54
